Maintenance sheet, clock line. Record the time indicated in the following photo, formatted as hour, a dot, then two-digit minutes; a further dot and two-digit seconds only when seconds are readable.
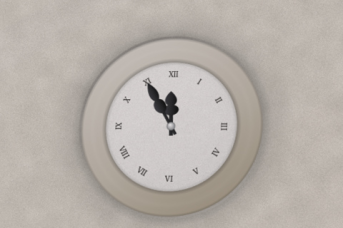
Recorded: 11.55
